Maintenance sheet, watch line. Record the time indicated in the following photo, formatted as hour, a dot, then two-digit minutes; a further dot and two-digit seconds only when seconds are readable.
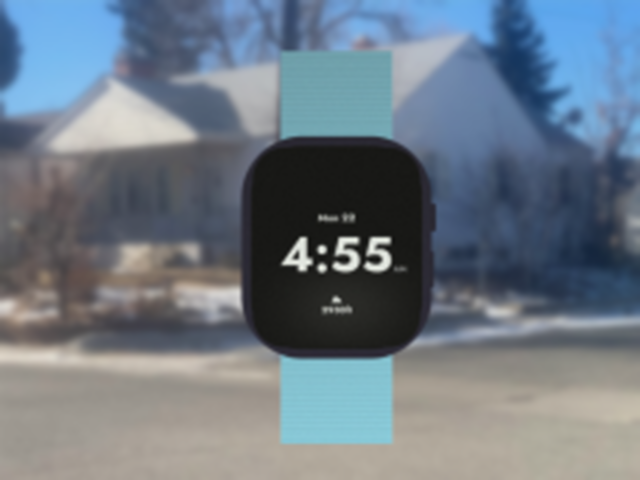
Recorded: 4.55
